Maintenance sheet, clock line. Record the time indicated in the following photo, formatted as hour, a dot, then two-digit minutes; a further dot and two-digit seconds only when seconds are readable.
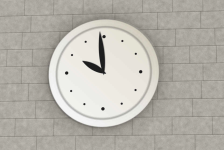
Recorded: 9.59
